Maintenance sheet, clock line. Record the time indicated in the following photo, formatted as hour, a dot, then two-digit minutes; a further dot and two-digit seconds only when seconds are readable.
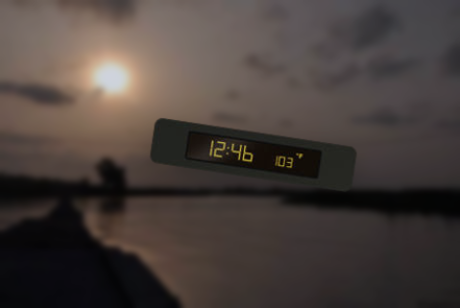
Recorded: 12.46
